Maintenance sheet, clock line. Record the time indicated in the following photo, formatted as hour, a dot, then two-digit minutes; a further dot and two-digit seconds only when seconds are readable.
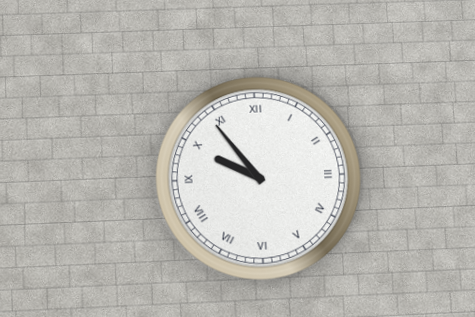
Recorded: 9.54
